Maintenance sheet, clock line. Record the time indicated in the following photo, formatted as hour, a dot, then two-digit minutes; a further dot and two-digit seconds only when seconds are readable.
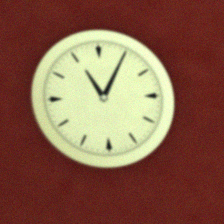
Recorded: 11.05
